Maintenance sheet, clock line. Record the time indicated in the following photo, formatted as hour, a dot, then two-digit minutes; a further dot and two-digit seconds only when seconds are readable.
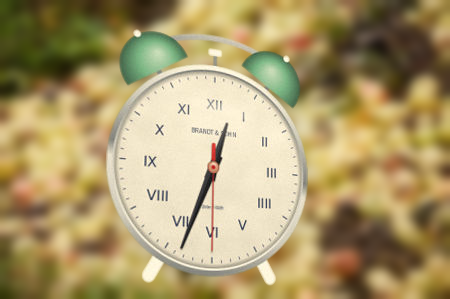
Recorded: 12.33.30
